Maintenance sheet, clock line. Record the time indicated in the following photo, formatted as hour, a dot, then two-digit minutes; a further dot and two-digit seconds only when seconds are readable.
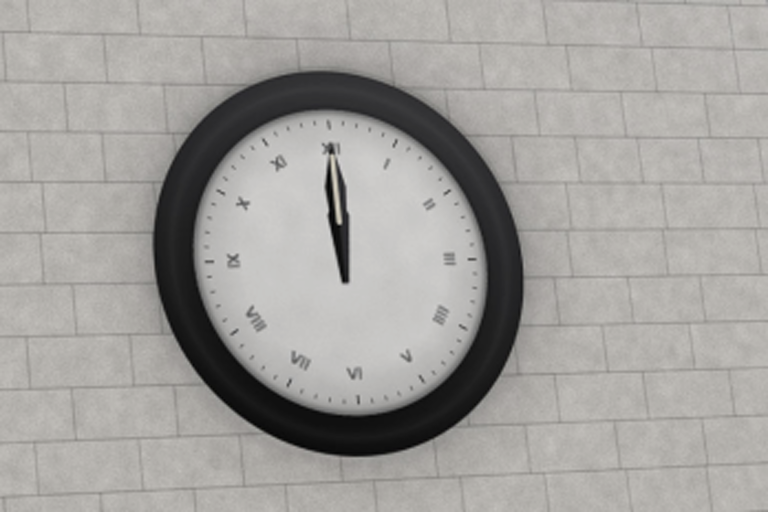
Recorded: 12.00
